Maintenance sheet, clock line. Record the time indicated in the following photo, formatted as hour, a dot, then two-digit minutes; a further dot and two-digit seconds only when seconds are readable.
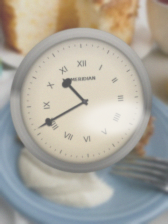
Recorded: 10.41
